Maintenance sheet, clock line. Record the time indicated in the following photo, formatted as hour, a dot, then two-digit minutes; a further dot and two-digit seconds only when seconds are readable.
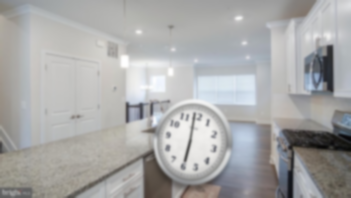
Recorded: 5.59
